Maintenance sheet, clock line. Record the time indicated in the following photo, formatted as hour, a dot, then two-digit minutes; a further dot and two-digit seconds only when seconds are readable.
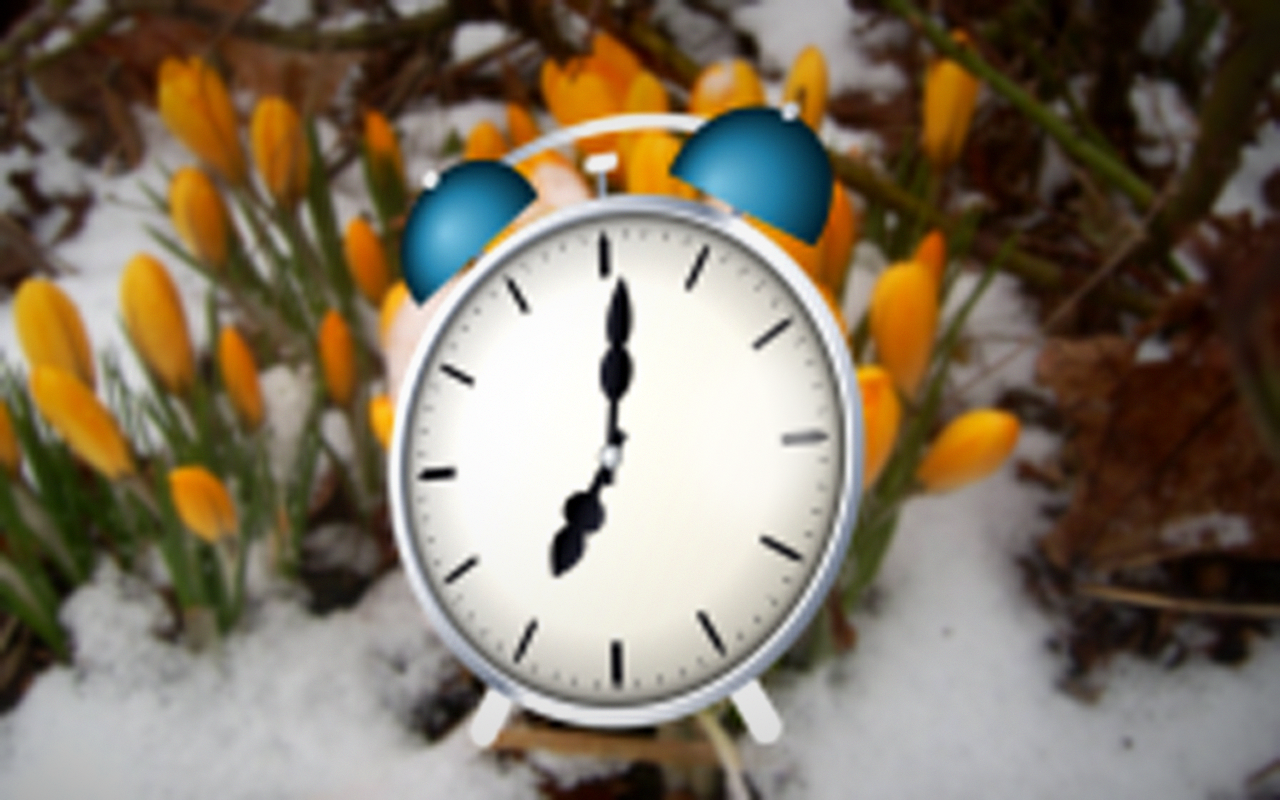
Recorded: 7.01
